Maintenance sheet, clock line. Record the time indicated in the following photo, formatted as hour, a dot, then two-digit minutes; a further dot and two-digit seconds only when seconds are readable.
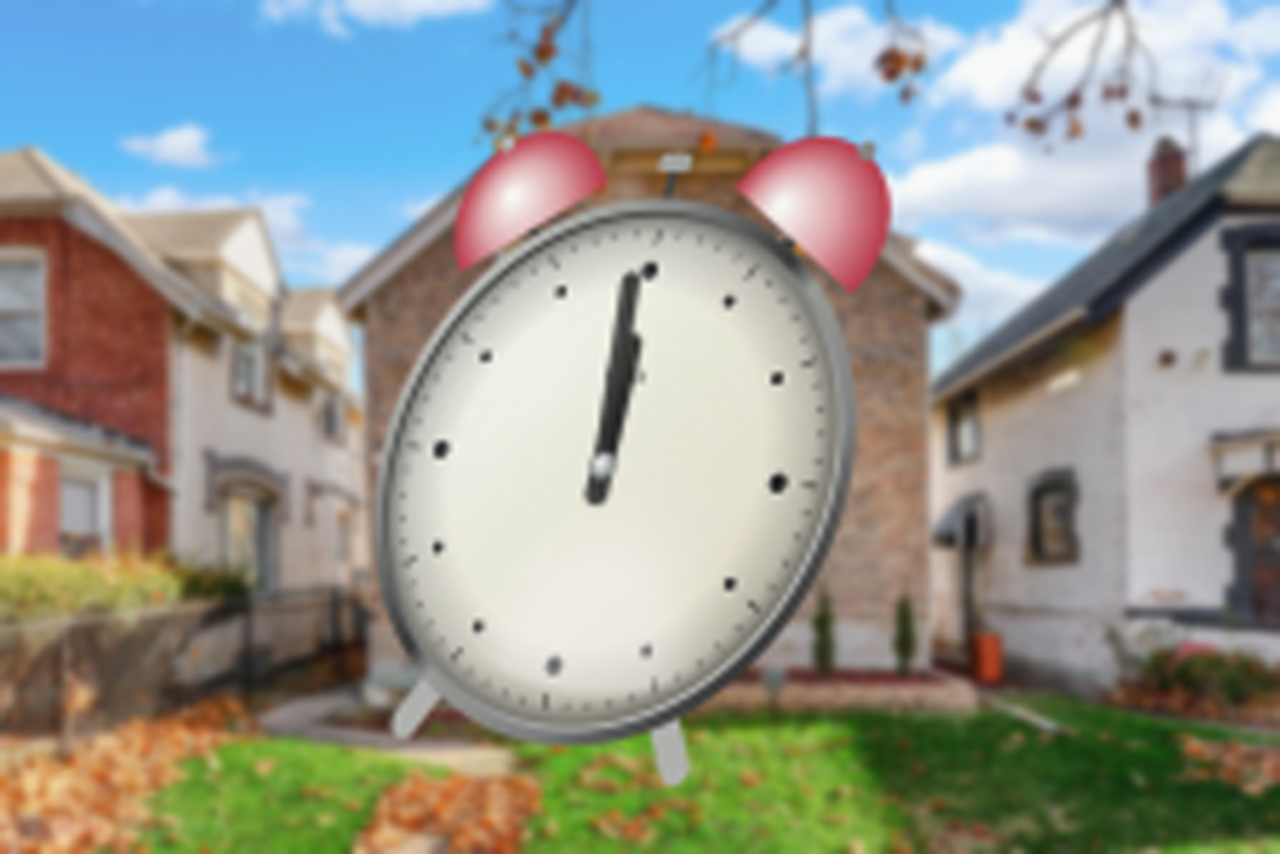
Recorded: 11.59
